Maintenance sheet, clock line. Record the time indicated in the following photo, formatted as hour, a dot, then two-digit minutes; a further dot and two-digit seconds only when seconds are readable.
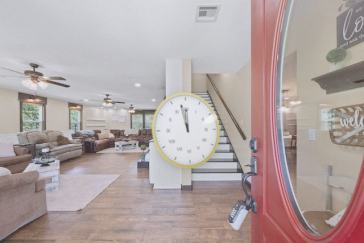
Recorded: 11.58
